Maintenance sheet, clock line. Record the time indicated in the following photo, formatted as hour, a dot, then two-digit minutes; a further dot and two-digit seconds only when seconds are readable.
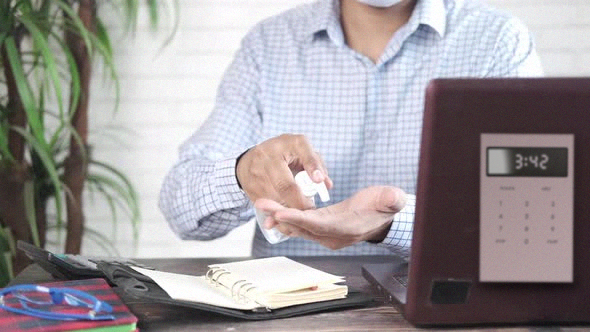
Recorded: 3.42
